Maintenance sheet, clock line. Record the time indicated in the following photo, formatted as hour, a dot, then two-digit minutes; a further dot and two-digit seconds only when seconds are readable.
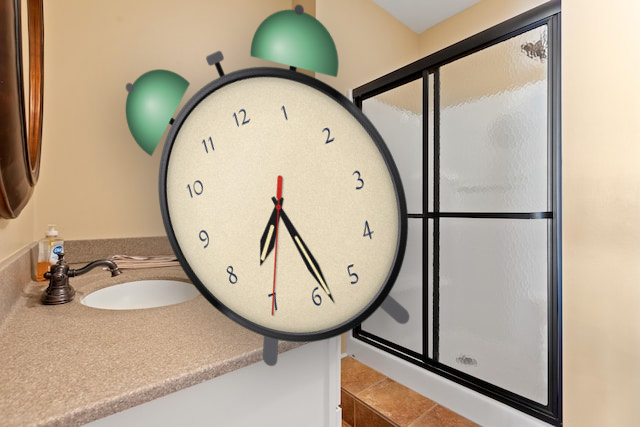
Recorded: 7.28.35
